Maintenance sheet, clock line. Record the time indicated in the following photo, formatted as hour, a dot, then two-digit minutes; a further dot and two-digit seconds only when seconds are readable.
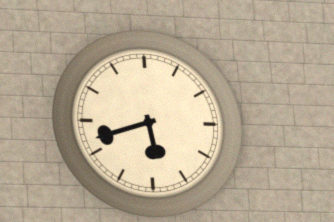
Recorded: 5.42
